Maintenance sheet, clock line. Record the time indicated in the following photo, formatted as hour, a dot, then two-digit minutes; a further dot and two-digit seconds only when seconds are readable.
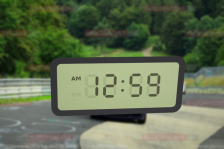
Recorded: 12.59
